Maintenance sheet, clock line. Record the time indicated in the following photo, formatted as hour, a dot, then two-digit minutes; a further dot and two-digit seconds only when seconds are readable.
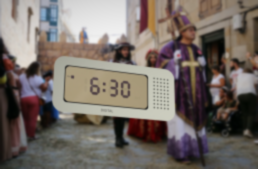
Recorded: 6.30
